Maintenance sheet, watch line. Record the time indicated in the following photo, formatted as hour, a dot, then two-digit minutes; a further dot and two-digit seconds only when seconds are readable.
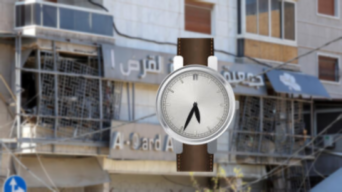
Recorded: 5.34
